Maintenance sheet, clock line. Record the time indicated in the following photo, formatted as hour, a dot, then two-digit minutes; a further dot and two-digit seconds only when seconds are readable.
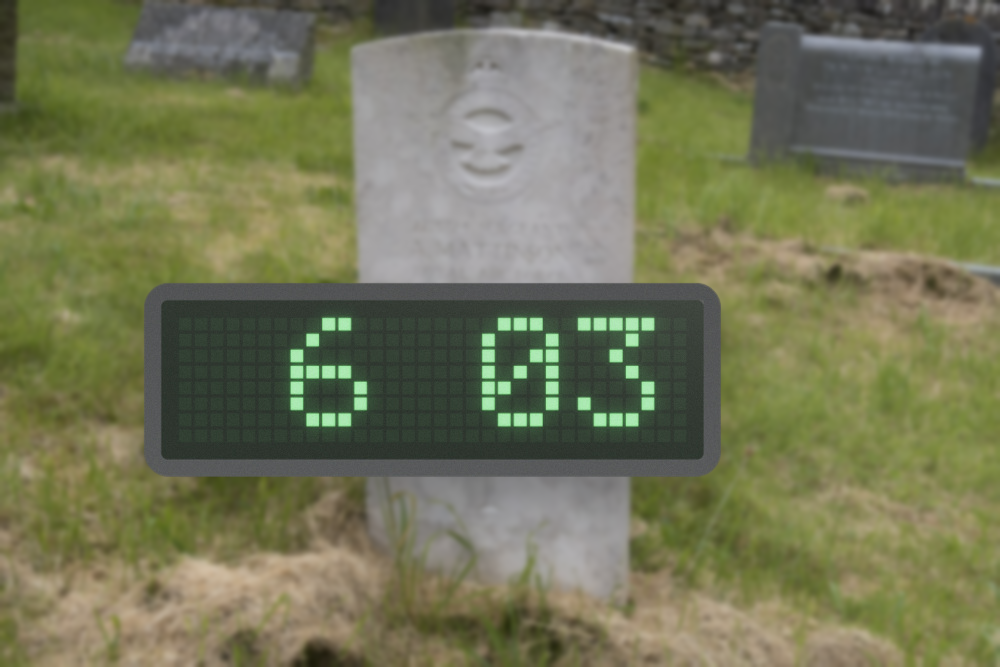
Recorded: 6.03
